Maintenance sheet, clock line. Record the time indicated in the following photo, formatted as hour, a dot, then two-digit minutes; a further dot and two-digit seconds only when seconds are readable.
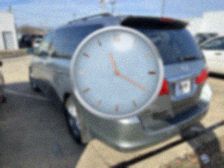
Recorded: 11.20
